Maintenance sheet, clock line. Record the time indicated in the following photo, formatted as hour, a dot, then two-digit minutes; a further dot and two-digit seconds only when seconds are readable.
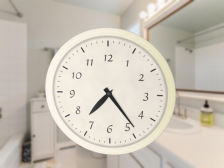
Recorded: 7.24
